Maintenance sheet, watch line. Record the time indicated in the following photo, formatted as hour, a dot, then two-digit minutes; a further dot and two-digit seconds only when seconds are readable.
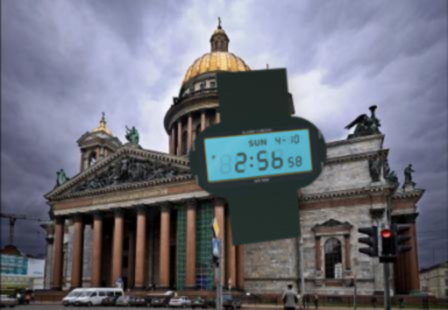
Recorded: 2.56
